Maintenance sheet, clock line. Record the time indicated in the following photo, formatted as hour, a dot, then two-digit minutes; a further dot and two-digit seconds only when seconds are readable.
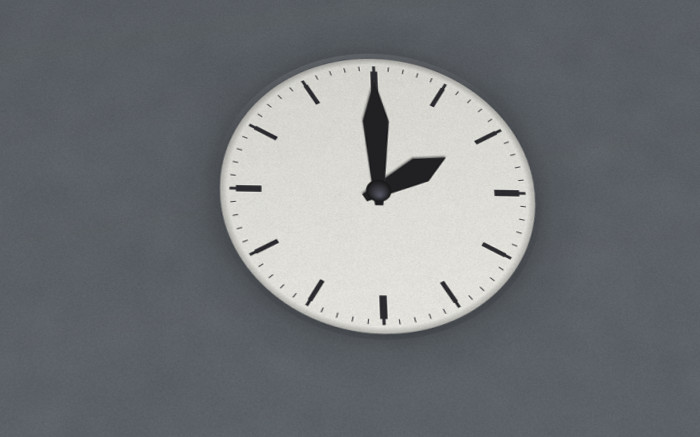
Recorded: 2.00
